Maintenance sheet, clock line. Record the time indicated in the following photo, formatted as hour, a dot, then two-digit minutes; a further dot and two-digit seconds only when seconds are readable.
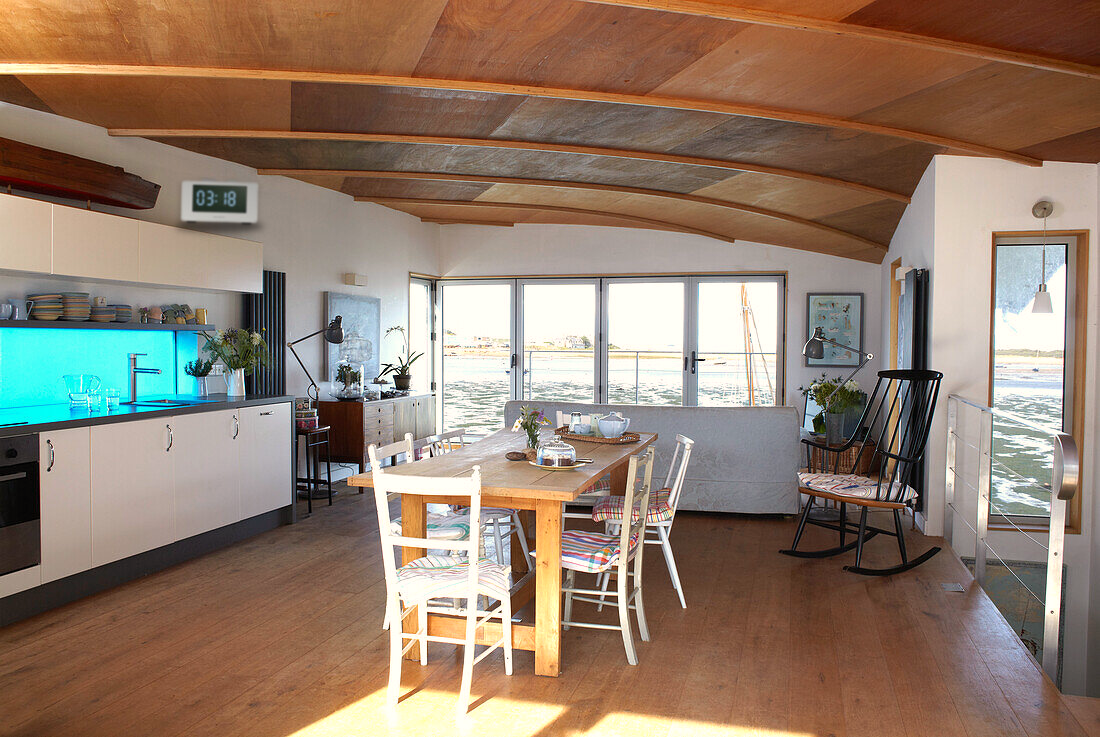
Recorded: 3.18
